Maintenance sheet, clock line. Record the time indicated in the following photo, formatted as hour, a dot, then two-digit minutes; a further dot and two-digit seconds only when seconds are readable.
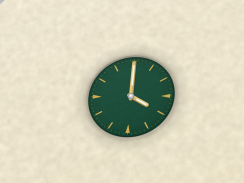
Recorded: 4.00
